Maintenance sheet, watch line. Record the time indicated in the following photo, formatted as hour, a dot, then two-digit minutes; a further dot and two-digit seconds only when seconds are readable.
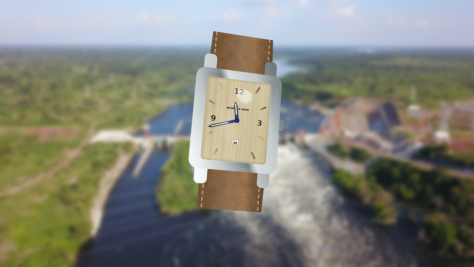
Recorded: 11.42
